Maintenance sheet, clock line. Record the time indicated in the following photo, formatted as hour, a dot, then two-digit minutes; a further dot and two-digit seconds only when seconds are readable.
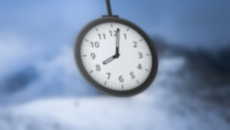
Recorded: 8.02
